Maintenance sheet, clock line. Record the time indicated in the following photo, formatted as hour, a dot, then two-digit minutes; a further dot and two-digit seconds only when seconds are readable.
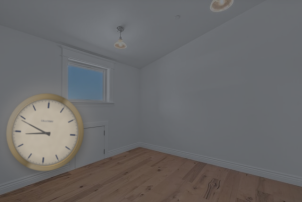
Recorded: 8.49
